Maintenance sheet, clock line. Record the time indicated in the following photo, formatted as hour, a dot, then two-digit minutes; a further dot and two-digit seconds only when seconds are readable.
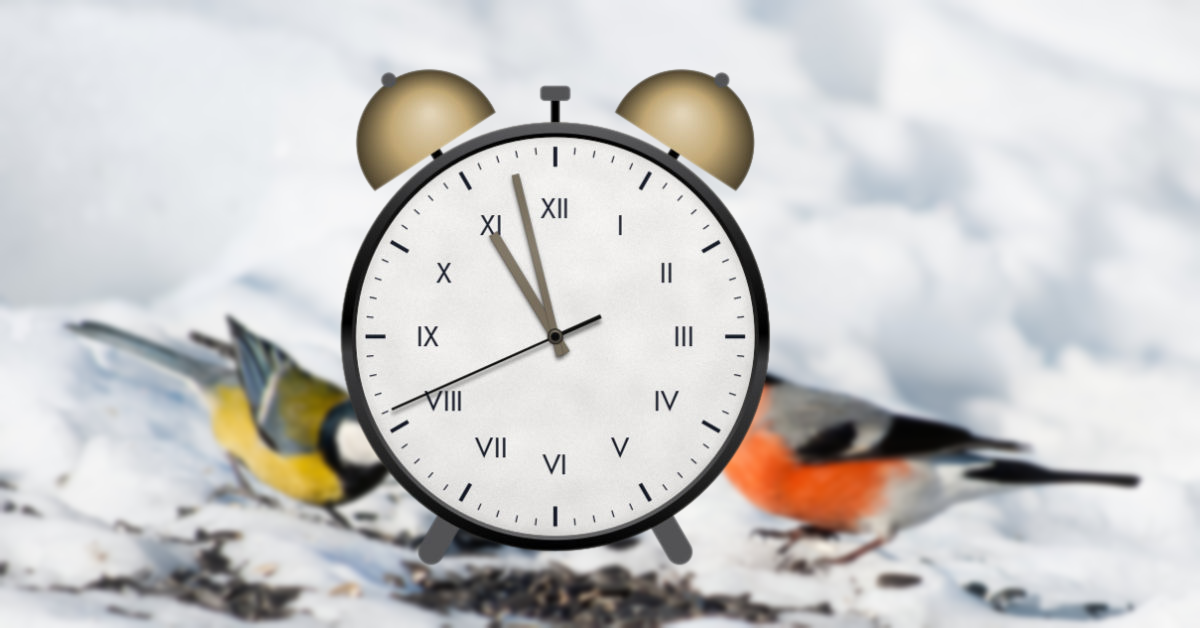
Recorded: 10.57.41
